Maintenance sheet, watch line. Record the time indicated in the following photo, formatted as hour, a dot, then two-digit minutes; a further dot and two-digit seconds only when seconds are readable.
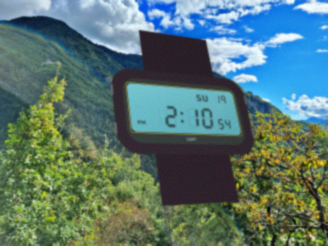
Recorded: 2.10.54
